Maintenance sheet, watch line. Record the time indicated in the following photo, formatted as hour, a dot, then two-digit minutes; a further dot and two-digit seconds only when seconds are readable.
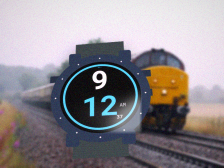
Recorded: 9.12
